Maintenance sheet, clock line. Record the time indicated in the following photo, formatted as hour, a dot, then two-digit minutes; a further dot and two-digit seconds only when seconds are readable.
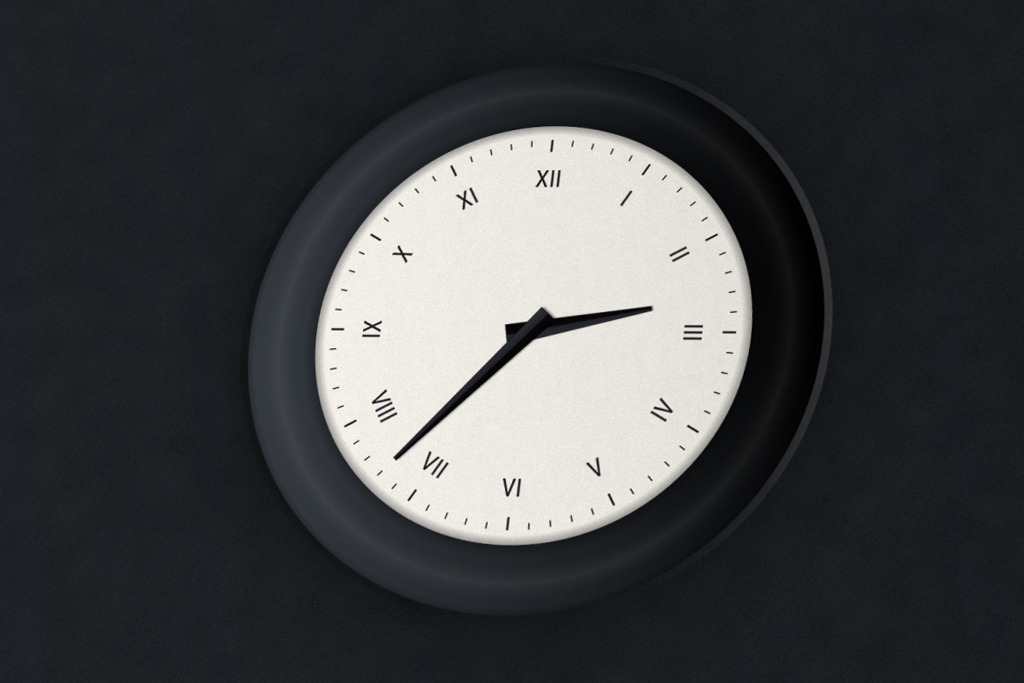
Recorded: 2.37
